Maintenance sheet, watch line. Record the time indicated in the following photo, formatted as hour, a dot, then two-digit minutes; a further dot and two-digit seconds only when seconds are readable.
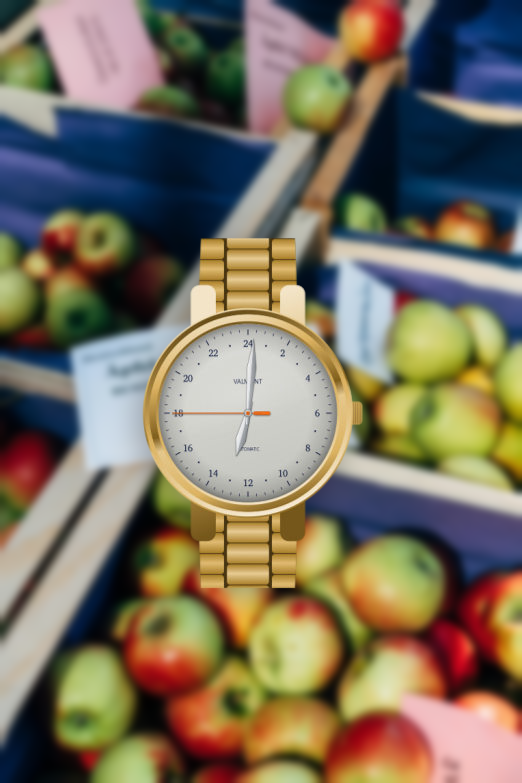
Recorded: 13.00.45
